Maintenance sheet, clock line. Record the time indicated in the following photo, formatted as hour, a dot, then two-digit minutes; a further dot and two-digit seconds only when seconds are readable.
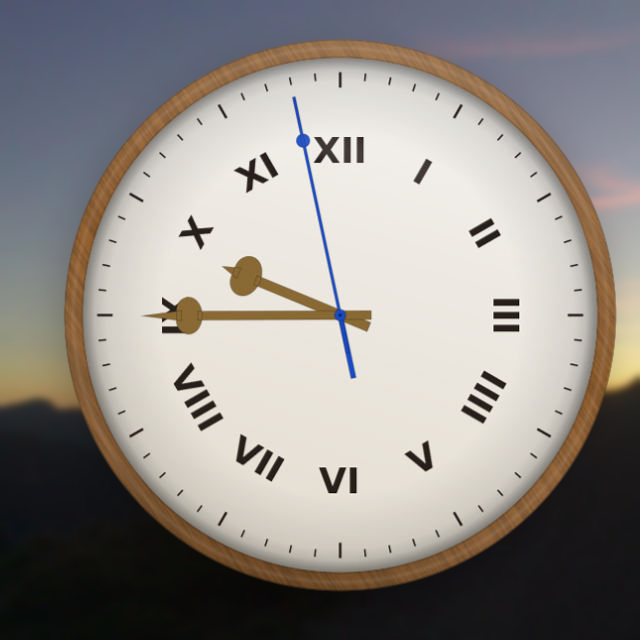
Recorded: 9.44.58
